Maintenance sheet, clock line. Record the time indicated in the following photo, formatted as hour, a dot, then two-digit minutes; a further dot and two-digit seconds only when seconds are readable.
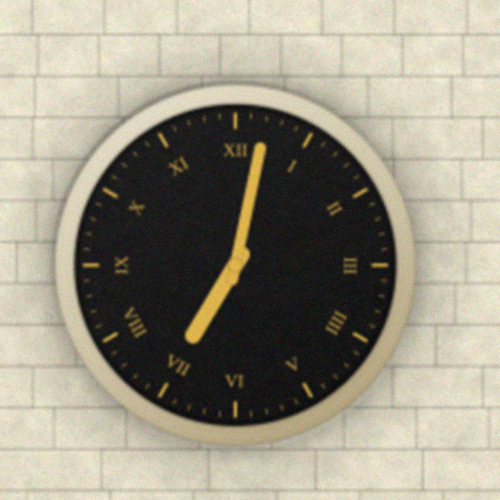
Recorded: 7.02
